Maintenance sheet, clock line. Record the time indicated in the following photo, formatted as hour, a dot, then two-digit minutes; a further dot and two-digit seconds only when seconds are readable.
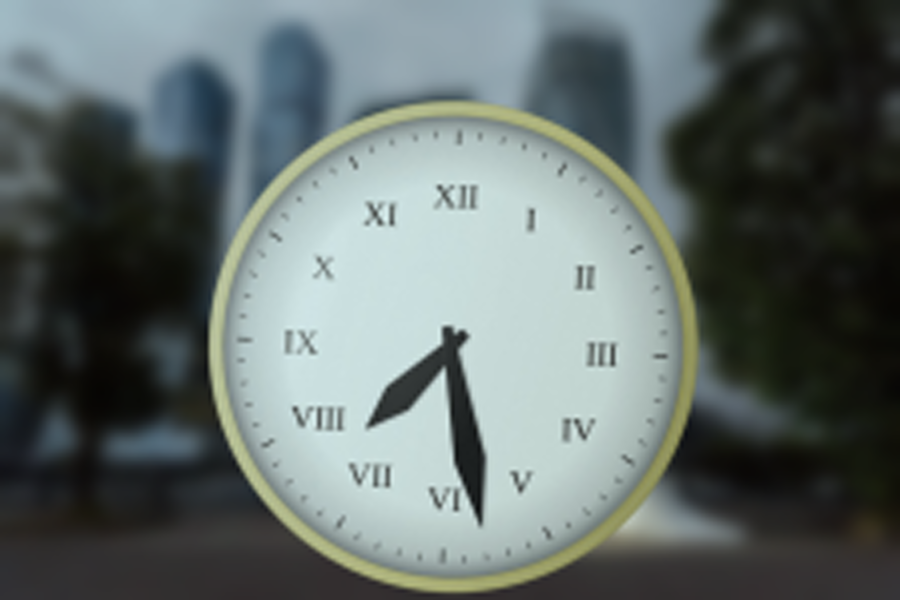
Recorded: 7.28
